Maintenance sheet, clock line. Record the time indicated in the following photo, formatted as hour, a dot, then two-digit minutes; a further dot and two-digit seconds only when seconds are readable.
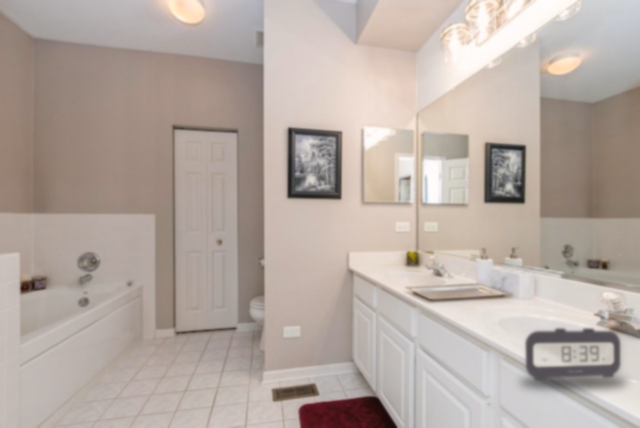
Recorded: 8.39
